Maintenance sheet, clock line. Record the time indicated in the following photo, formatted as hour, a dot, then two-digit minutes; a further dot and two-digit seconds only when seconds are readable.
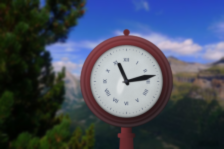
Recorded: 11.13
